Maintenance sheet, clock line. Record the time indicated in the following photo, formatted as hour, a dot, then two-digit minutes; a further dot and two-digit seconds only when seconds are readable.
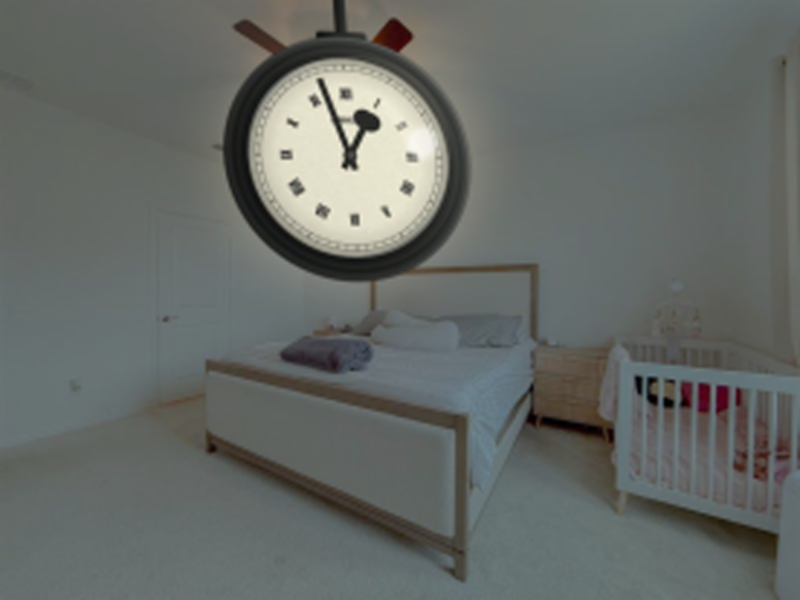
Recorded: 12.57
